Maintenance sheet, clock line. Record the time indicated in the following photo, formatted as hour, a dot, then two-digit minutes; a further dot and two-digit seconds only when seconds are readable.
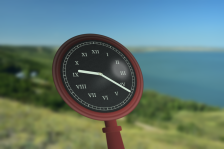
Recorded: 9.21
